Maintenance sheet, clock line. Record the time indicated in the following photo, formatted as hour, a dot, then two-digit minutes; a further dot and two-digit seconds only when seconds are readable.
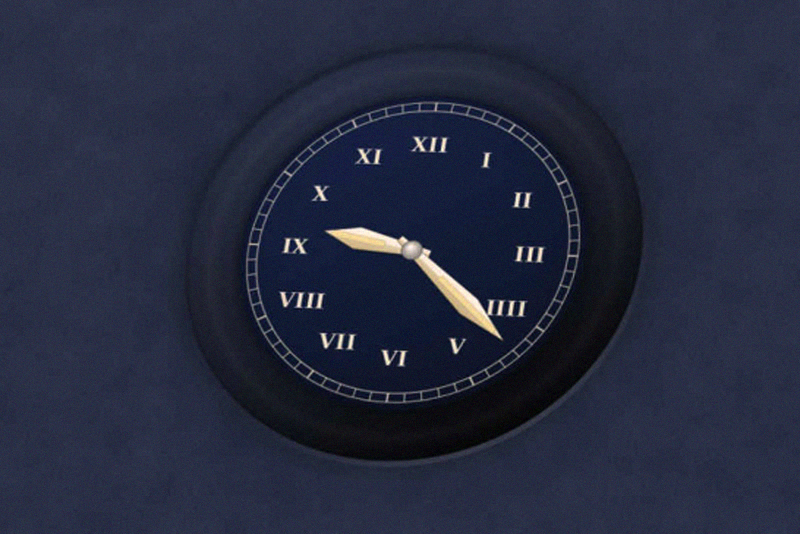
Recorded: 9.22
